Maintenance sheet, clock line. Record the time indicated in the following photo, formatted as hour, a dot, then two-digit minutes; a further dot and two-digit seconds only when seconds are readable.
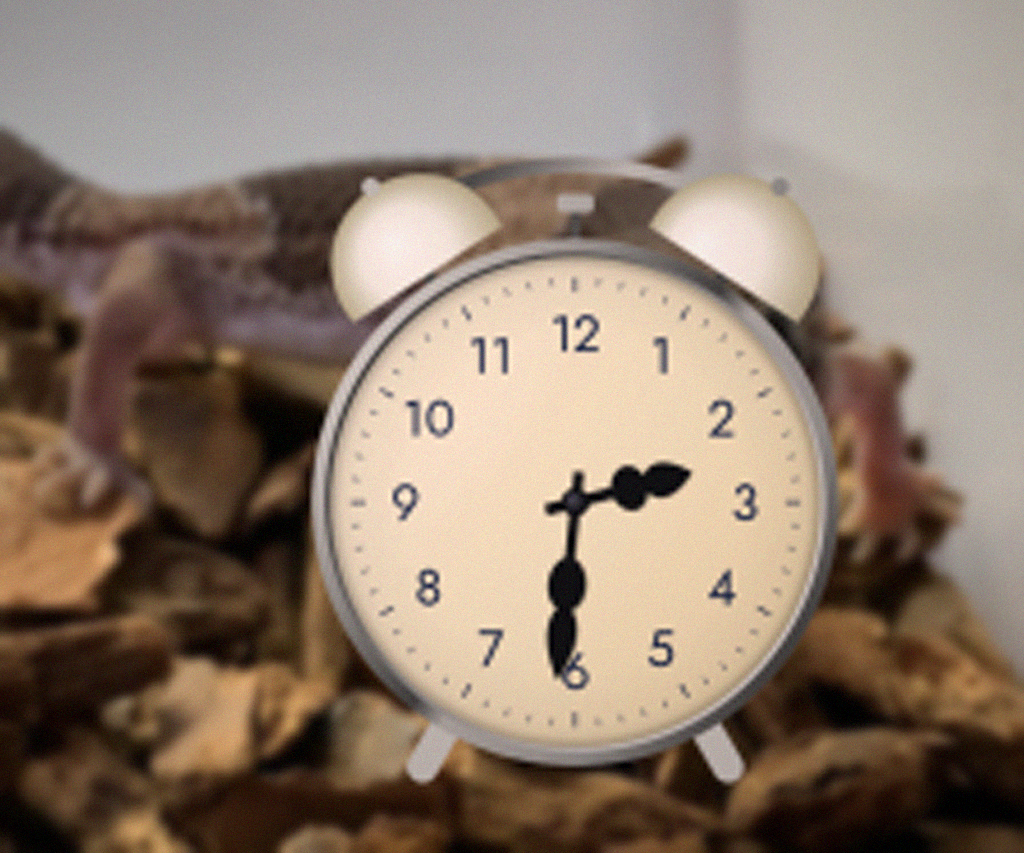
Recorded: 2.31
